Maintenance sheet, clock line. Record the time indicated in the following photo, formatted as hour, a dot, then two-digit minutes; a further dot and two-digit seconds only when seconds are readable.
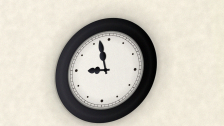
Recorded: 8.57
